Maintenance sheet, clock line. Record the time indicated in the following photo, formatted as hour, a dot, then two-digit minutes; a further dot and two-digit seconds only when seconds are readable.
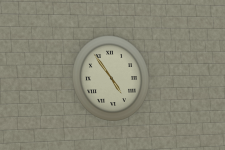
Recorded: 4.54
